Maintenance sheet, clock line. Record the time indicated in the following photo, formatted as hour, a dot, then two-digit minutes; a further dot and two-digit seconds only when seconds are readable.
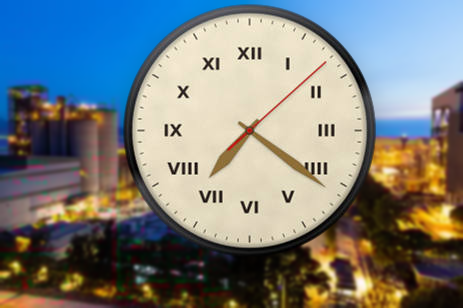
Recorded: 7.21.08
